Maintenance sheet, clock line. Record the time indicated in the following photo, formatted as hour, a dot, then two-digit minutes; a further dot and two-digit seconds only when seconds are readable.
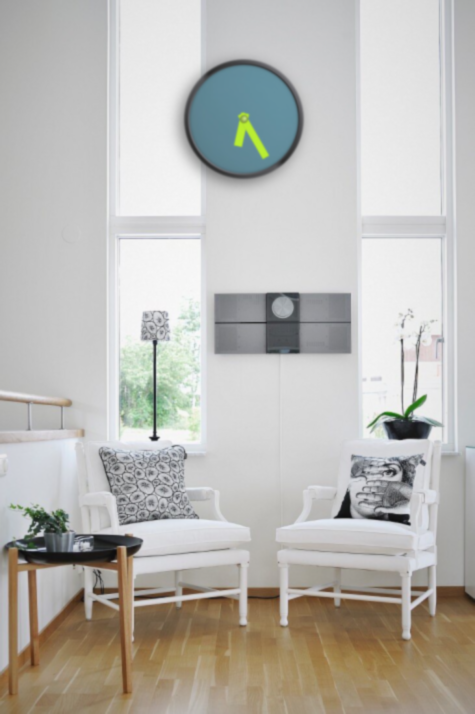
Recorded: 6.25
